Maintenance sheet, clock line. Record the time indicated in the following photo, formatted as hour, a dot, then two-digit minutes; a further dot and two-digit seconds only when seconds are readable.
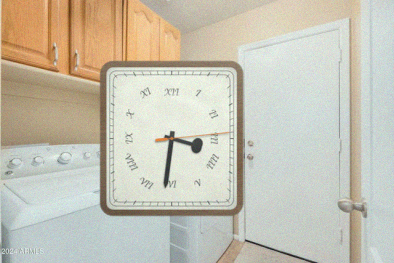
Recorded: 3.31.14
